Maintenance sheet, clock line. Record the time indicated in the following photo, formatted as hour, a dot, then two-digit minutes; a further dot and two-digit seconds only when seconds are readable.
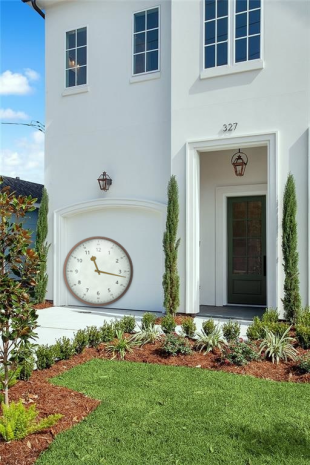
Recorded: 11.17
